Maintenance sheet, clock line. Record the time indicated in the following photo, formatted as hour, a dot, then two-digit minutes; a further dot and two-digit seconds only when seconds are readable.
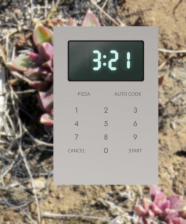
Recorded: 3.21
